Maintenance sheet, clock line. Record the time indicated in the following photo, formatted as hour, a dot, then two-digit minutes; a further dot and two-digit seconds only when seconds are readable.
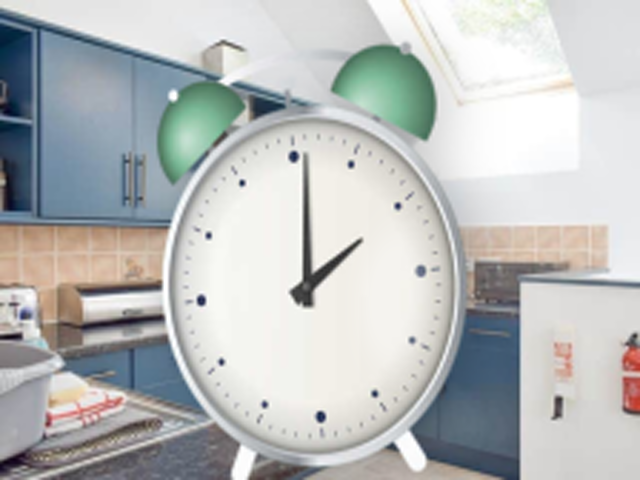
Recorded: 2.01
